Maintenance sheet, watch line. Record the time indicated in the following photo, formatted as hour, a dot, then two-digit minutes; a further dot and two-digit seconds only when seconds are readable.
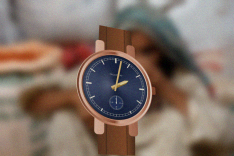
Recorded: 2.02
